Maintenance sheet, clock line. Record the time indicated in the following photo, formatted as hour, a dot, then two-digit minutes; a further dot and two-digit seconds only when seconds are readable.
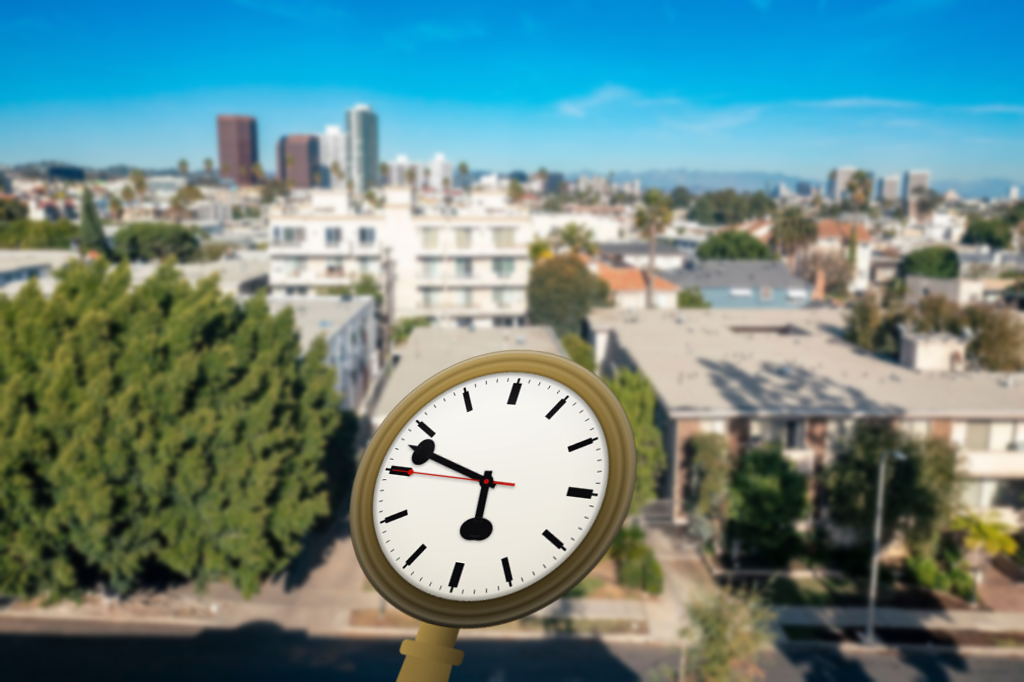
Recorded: 5.47.45
